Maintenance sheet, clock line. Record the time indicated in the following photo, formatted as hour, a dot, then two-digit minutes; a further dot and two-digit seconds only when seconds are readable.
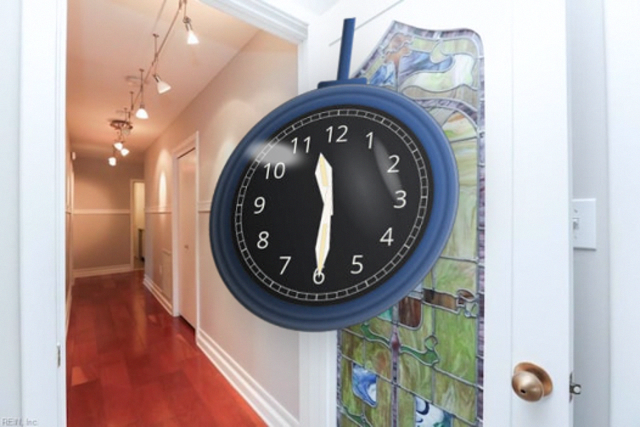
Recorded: 11.30
